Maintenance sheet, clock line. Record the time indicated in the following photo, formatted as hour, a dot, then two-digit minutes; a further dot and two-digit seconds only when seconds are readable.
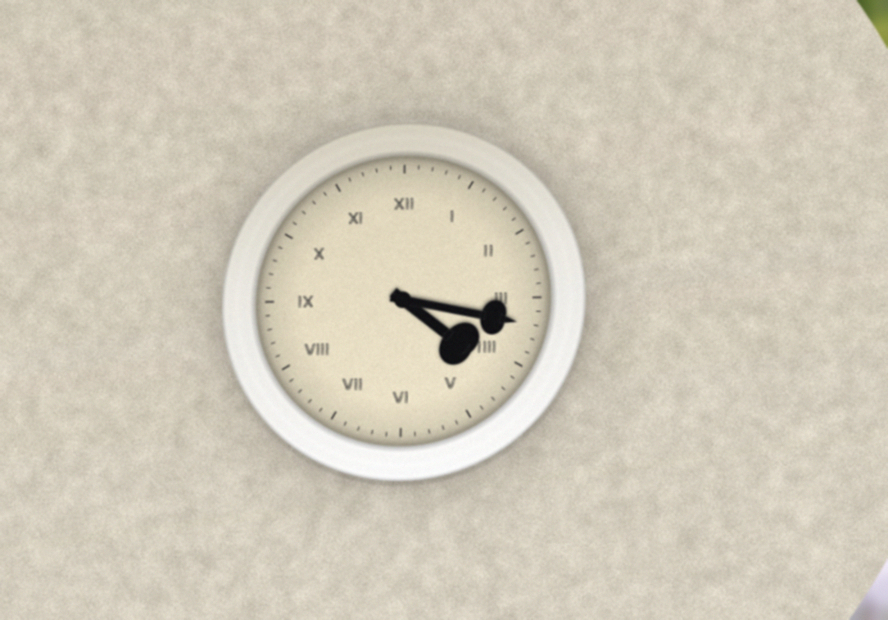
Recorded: 4.17
